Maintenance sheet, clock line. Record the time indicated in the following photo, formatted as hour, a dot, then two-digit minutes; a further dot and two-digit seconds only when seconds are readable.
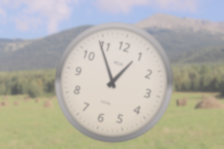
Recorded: 12.54
